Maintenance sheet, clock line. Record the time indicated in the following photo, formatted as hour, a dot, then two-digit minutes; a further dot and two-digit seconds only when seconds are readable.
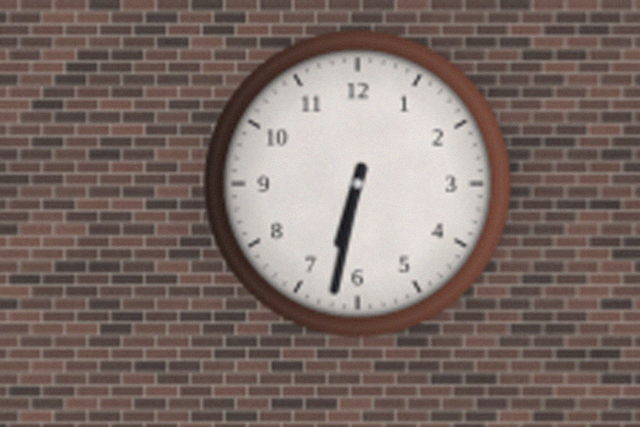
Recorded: 6.32
